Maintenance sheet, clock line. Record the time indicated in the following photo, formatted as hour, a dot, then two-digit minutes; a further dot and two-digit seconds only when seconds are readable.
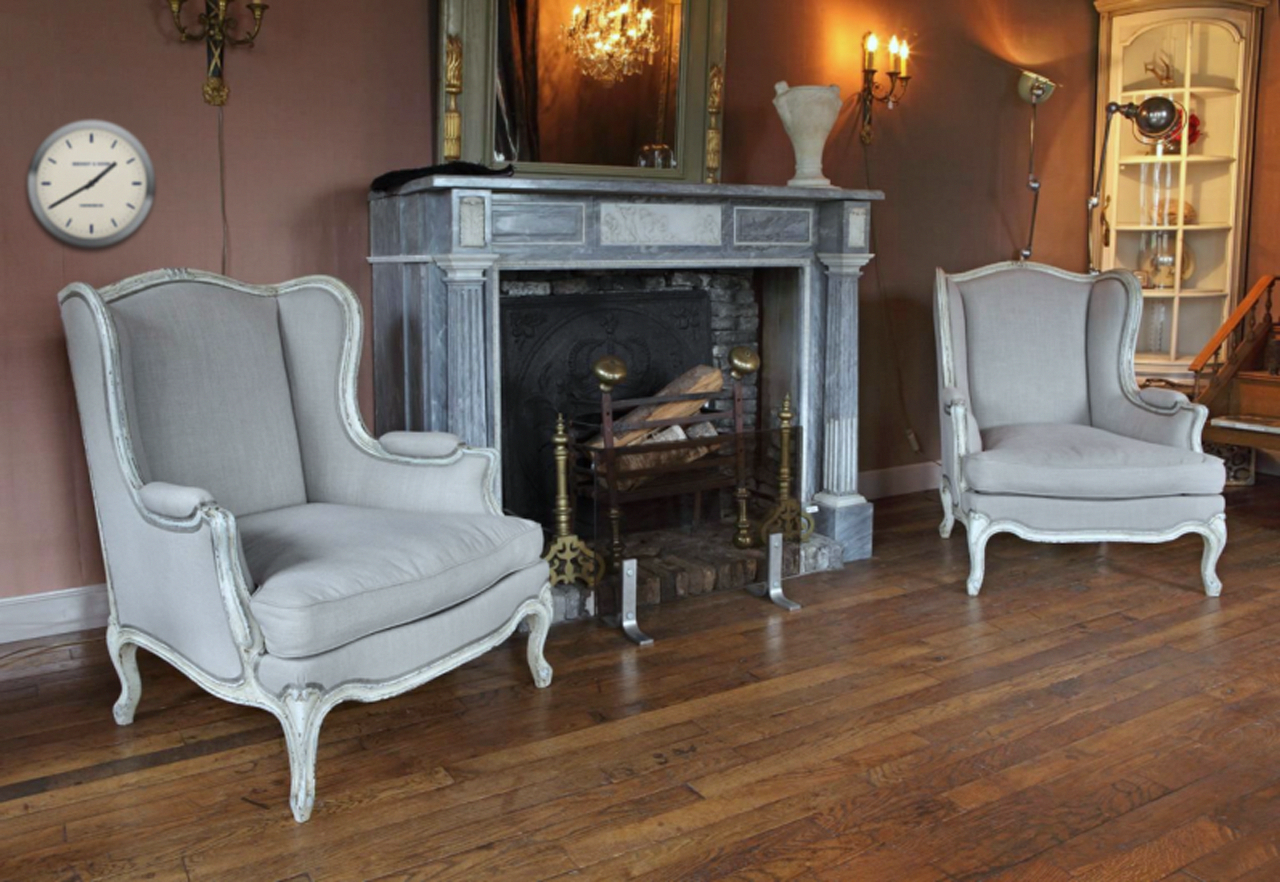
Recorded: 1.40
